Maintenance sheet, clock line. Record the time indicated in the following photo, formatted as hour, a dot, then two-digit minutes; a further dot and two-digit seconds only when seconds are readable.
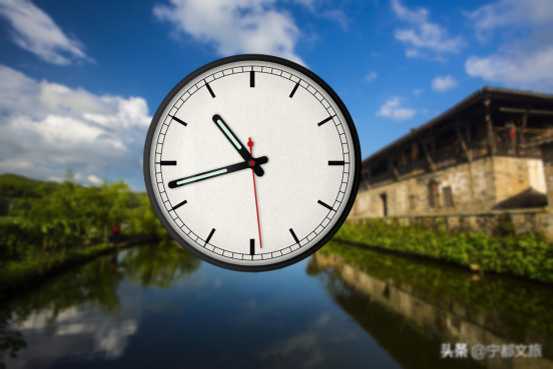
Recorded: 10.42.29
